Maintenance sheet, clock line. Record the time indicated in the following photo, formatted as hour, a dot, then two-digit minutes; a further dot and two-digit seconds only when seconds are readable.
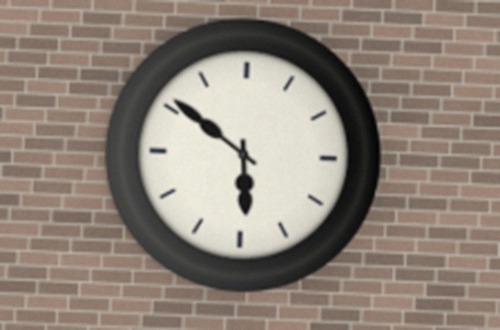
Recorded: 5.51
